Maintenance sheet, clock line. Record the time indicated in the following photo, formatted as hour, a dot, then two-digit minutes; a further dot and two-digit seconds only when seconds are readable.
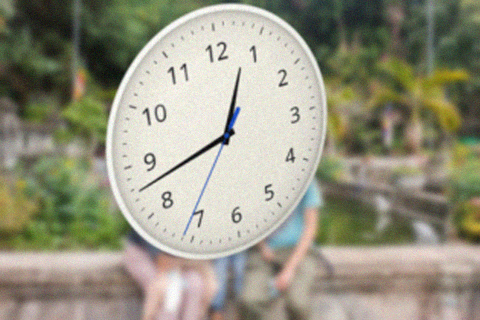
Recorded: 12.42.36
